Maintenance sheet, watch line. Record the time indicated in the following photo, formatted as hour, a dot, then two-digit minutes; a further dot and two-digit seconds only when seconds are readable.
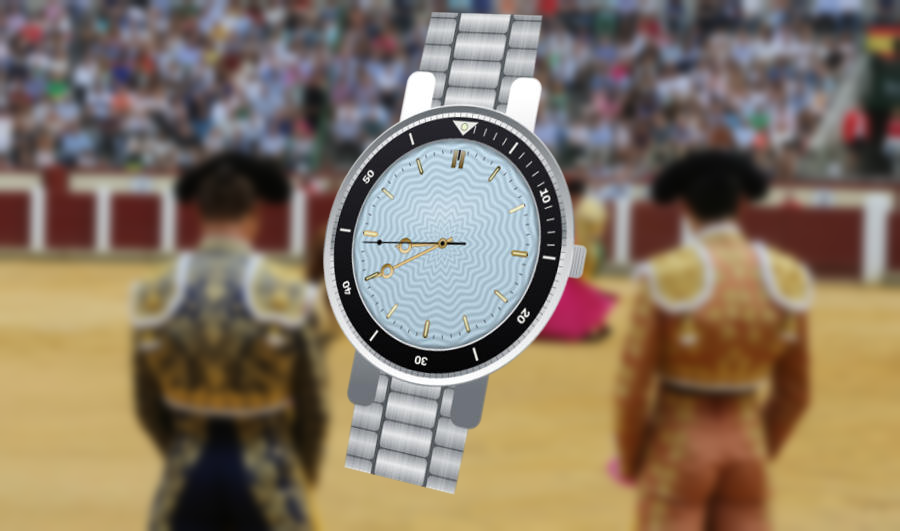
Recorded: 8.39.44
